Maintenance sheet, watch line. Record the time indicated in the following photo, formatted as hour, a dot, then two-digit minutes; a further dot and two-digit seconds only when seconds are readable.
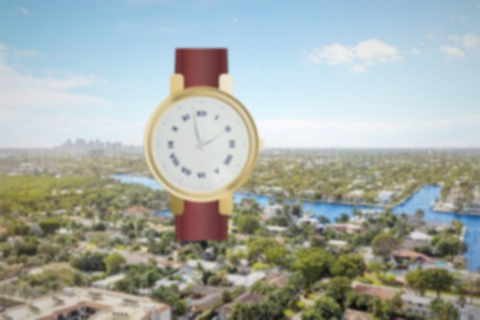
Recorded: 1.58
